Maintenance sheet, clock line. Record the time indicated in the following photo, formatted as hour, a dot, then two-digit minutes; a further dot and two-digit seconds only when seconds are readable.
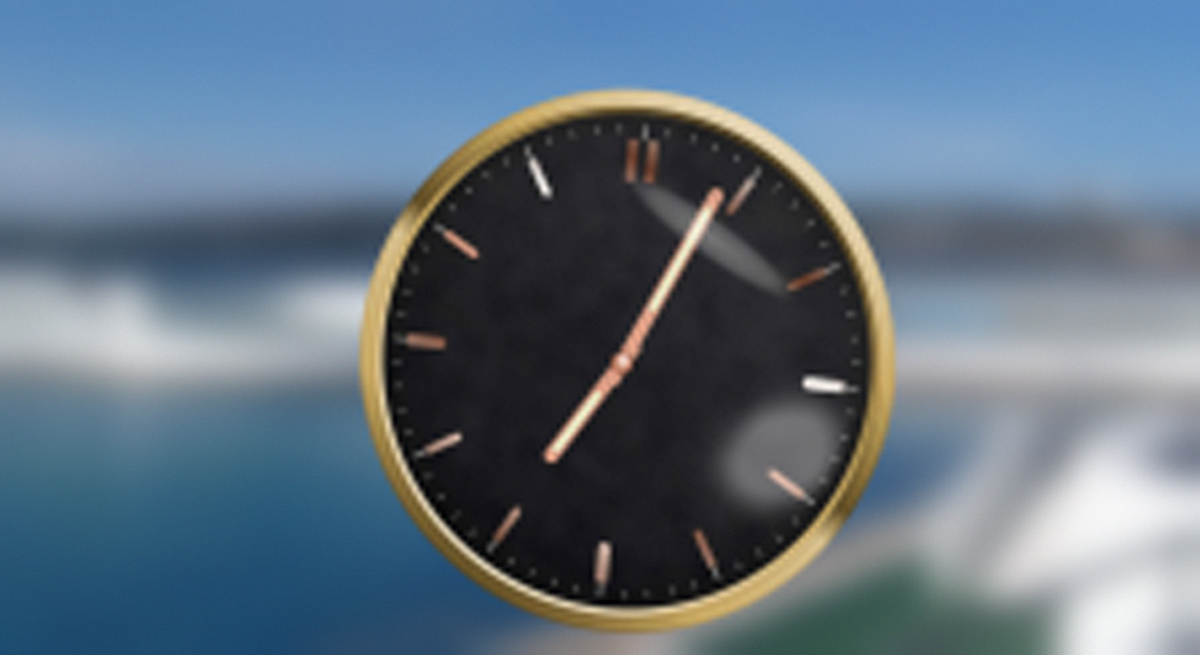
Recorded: 7.04
